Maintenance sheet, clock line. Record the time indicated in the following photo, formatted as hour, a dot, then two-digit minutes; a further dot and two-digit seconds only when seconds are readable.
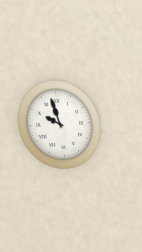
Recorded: 9.58
